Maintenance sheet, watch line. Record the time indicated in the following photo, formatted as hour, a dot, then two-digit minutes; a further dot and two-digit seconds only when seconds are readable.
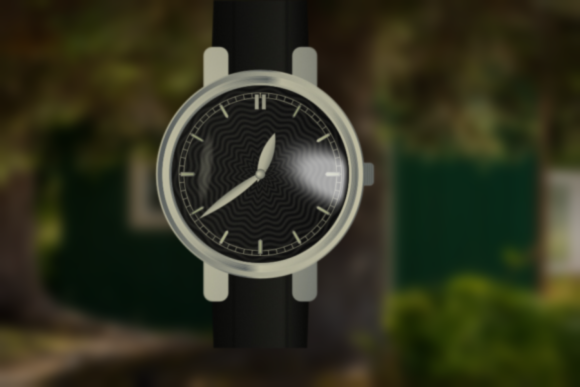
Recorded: 12.39
